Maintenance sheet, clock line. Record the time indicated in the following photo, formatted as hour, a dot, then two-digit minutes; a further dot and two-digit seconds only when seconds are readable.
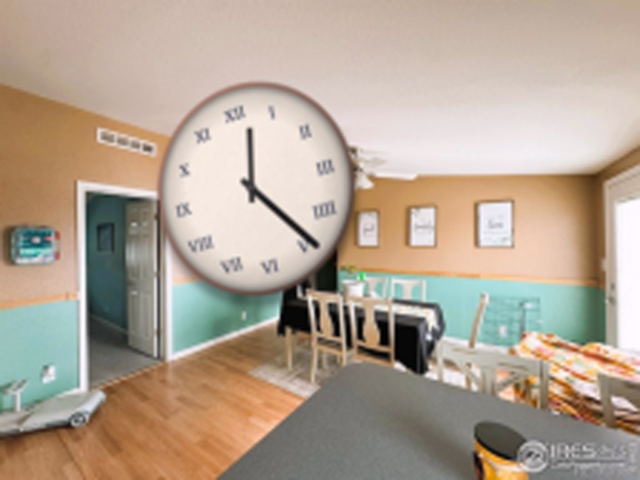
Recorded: 12.24
